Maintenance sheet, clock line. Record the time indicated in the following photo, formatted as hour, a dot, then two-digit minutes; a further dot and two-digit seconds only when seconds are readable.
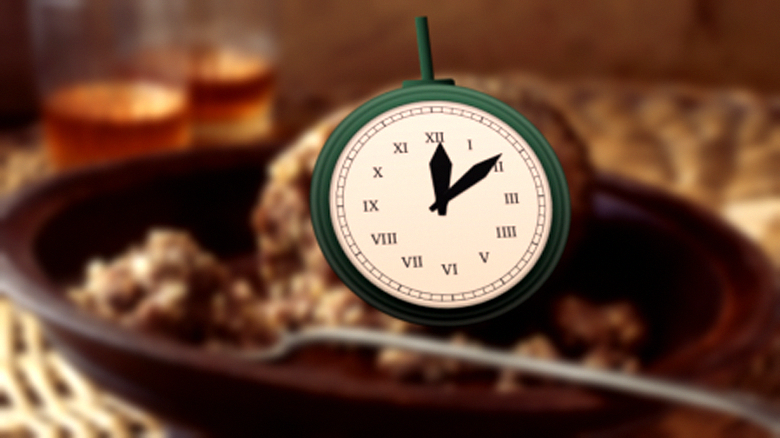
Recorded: 12.09
